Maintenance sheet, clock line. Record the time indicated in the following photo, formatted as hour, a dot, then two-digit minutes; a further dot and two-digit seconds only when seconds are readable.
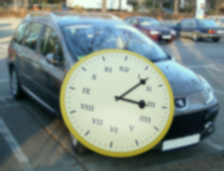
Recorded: 3.07
